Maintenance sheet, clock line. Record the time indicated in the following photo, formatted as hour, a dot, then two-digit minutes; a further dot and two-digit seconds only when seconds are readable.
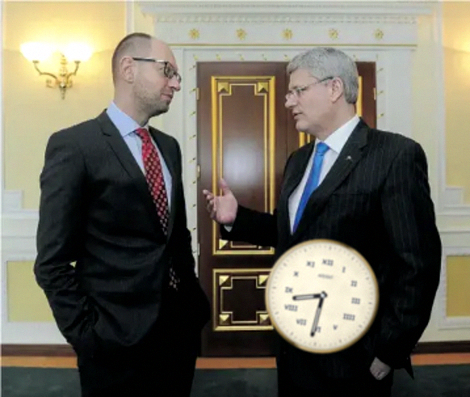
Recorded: 8.31
